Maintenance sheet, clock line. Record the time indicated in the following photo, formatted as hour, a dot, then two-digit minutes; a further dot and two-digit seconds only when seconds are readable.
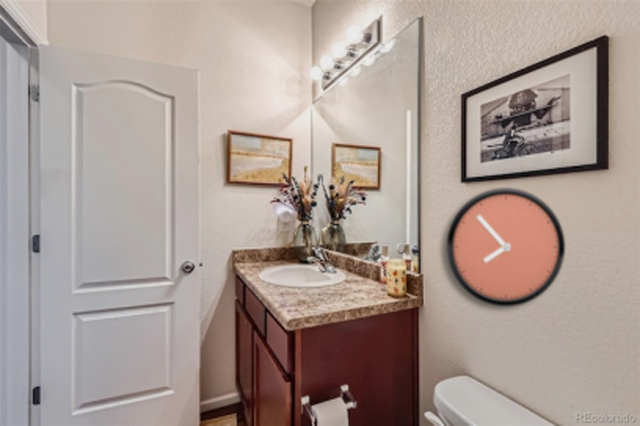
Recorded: 7.53
